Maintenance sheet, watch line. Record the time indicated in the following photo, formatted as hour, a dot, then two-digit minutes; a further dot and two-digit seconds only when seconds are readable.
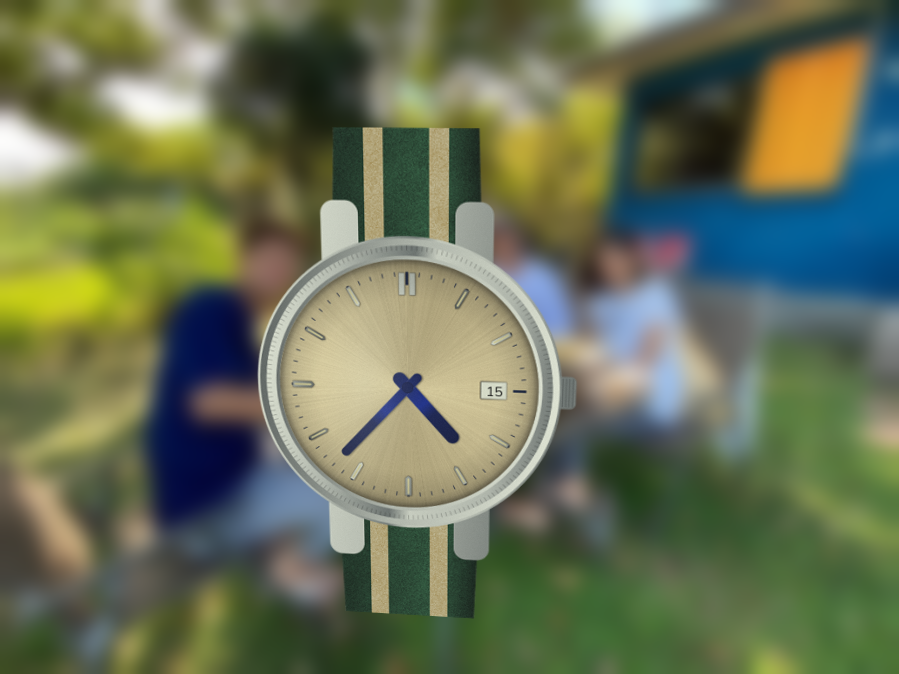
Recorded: 4.37
